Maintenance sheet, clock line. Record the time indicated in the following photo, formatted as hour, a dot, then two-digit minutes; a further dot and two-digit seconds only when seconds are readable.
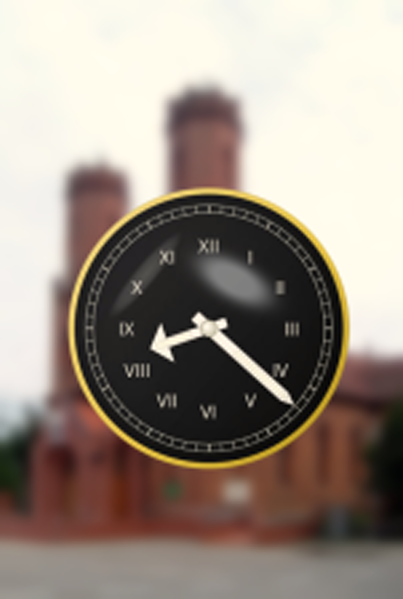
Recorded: 8.22
